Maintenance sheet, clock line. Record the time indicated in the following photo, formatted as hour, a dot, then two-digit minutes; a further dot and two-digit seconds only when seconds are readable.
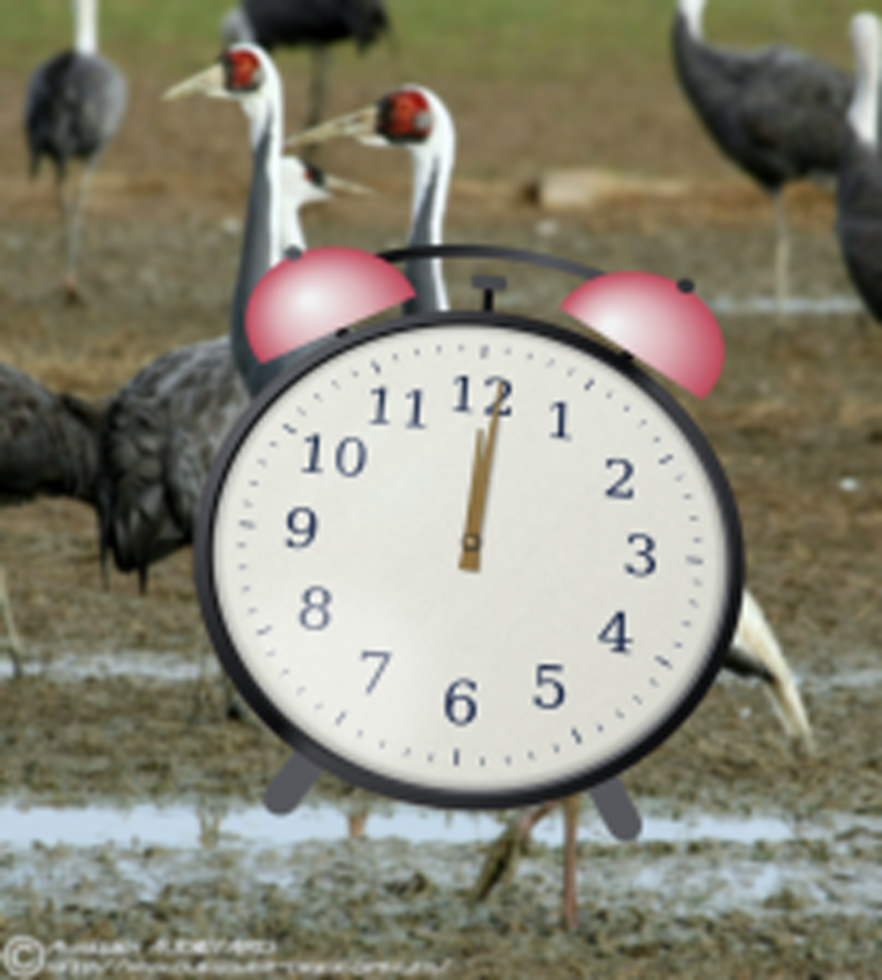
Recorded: 12.01
